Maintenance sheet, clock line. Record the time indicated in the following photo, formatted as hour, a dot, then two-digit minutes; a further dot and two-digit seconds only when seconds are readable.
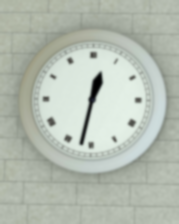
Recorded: 12.32
